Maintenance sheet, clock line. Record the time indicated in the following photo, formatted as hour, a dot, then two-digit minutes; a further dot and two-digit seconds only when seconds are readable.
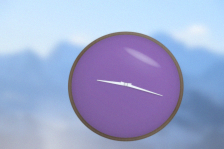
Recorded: 9.18
